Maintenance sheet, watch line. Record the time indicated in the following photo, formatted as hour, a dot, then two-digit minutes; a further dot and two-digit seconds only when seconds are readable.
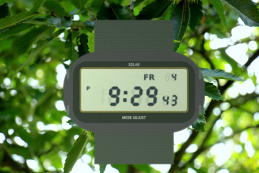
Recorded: 9.29.43
